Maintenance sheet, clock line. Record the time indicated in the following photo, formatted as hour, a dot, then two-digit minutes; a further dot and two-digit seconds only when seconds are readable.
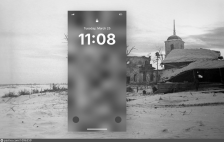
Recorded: 11.08
